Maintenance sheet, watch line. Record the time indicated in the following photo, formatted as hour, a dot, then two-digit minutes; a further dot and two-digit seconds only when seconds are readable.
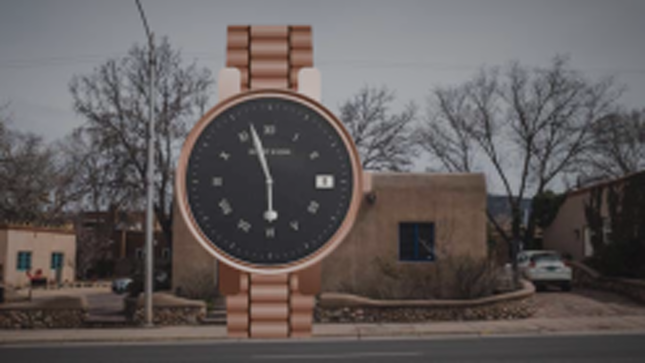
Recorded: 5.57
